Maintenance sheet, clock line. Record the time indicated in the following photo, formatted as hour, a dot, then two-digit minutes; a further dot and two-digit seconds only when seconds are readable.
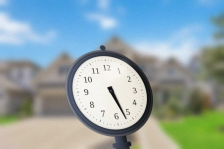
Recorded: 5.27
